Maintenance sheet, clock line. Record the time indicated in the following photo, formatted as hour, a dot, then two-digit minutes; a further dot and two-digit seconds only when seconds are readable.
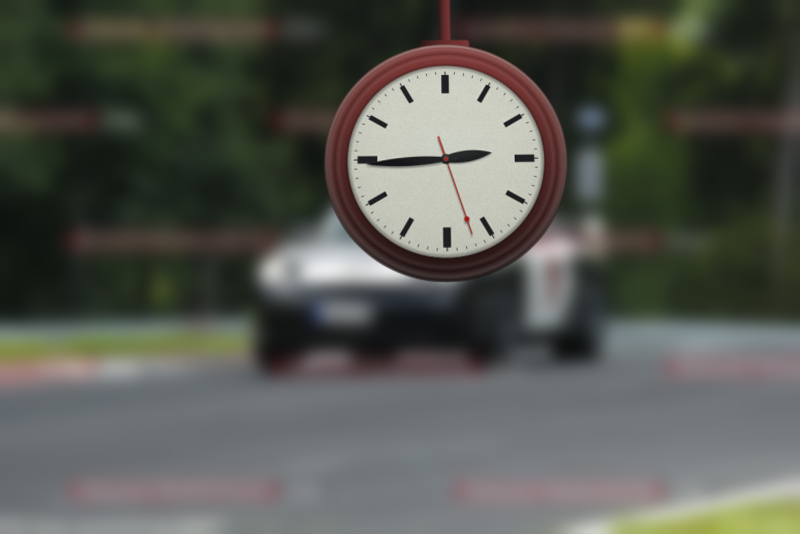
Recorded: 2.44.27
